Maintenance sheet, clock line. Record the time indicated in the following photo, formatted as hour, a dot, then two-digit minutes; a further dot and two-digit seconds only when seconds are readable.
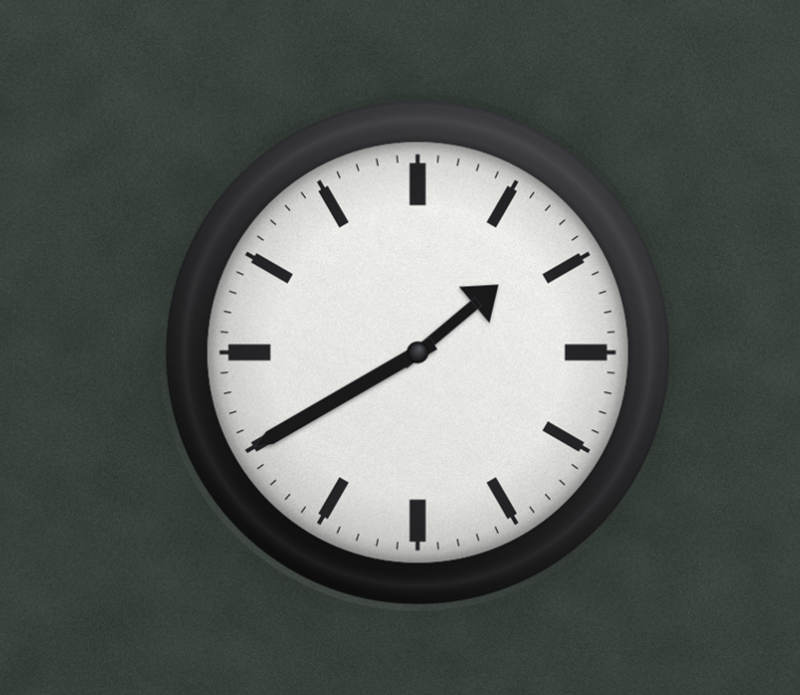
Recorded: 1.40
